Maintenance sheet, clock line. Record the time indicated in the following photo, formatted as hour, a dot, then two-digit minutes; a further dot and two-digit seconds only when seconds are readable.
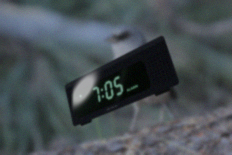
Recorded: 7.05
